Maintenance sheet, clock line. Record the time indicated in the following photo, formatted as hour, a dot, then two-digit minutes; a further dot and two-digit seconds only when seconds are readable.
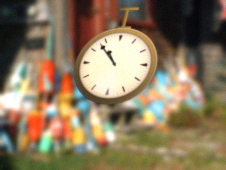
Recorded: 10.53
